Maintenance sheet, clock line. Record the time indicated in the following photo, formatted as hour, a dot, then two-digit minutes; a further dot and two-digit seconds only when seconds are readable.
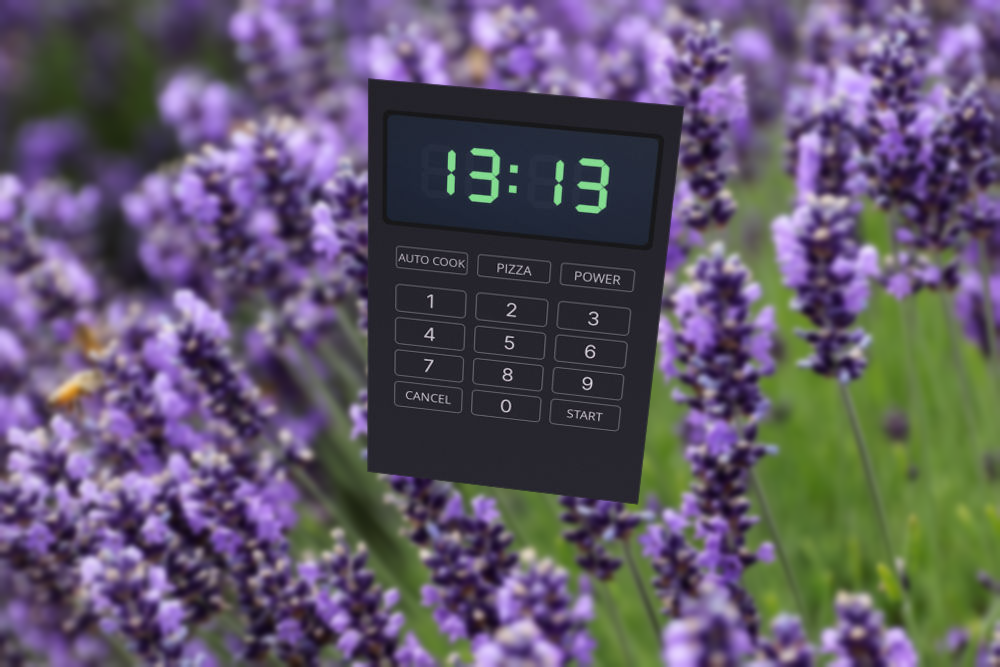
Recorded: 13.13
